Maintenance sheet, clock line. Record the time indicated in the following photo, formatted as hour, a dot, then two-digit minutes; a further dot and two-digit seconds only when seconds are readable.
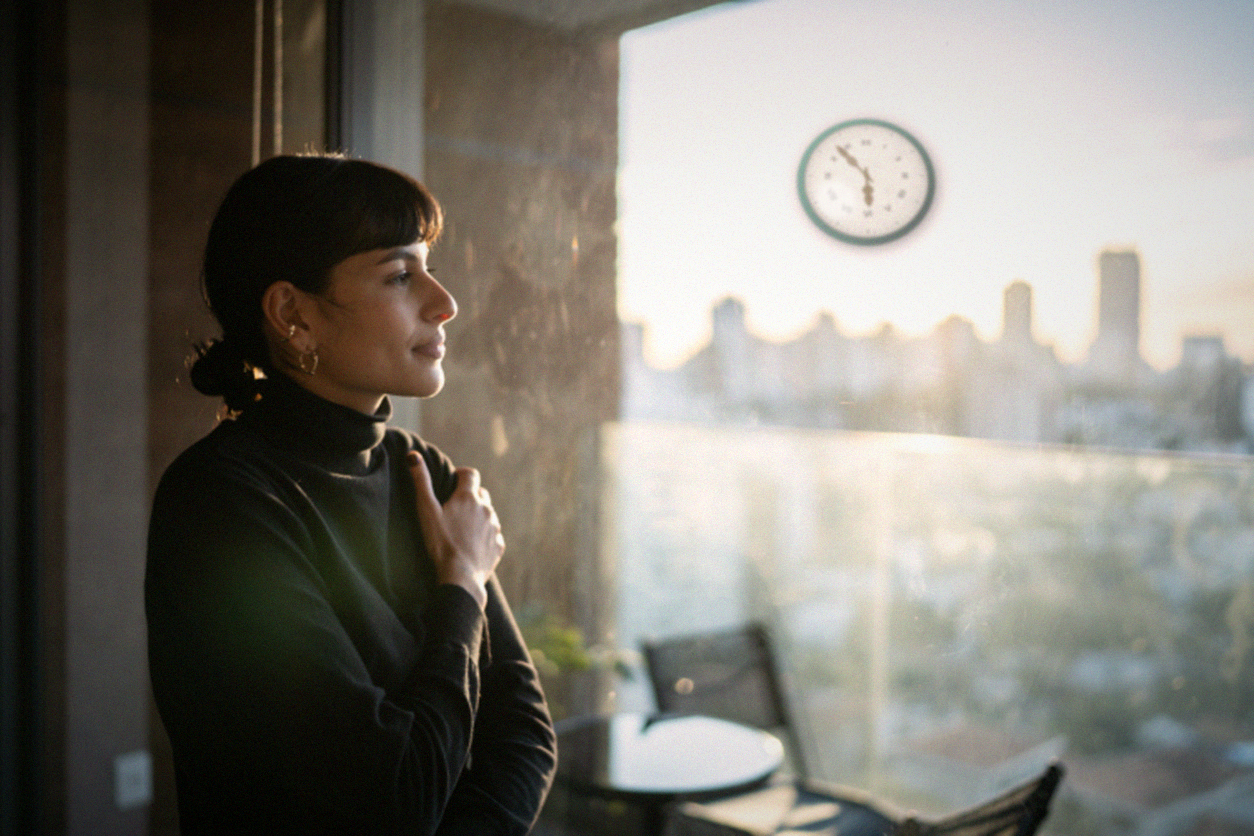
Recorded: 5.53
